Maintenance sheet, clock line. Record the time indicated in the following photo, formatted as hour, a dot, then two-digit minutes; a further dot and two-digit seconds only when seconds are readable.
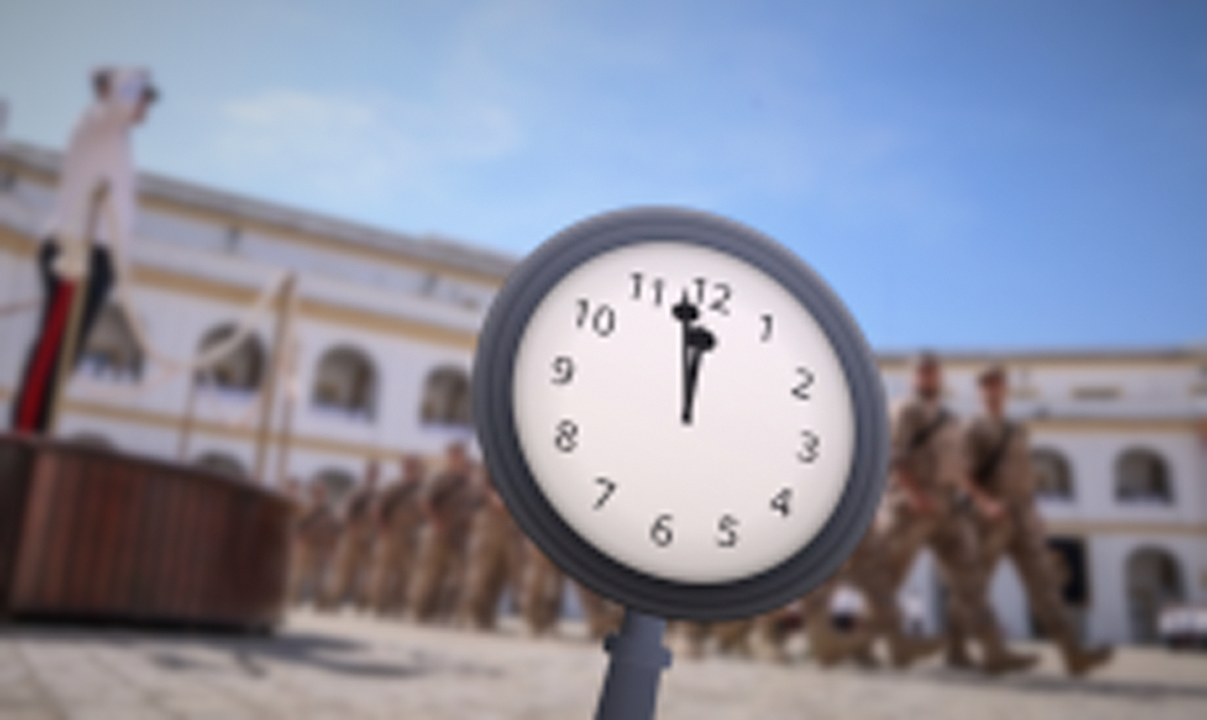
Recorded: 11.58
